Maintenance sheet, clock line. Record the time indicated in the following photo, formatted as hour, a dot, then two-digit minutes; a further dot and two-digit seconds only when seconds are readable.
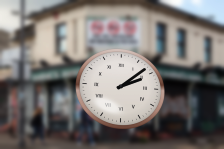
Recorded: 2.08
